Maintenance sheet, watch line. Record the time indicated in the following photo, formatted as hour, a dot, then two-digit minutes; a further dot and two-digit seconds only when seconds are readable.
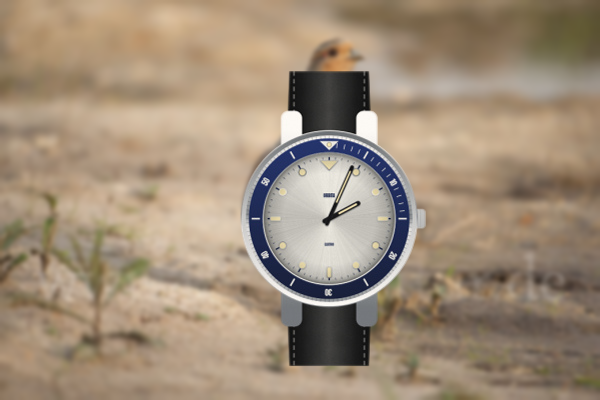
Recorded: 2.04
